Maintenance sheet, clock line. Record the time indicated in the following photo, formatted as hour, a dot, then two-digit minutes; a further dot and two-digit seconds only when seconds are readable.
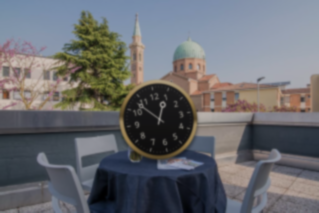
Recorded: 12.53
